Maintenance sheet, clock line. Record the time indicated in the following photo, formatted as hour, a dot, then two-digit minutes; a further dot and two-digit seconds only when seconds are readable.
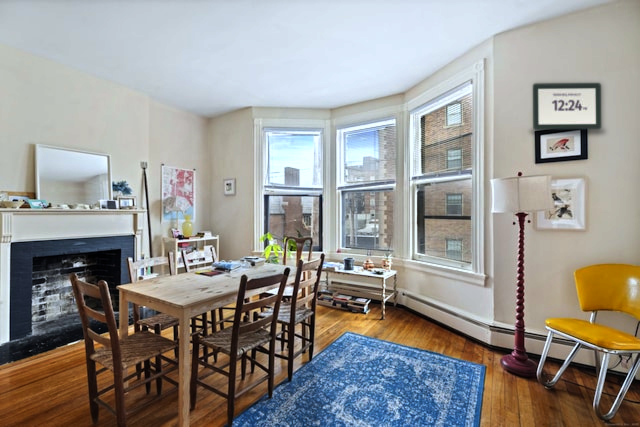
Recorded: 12.24
